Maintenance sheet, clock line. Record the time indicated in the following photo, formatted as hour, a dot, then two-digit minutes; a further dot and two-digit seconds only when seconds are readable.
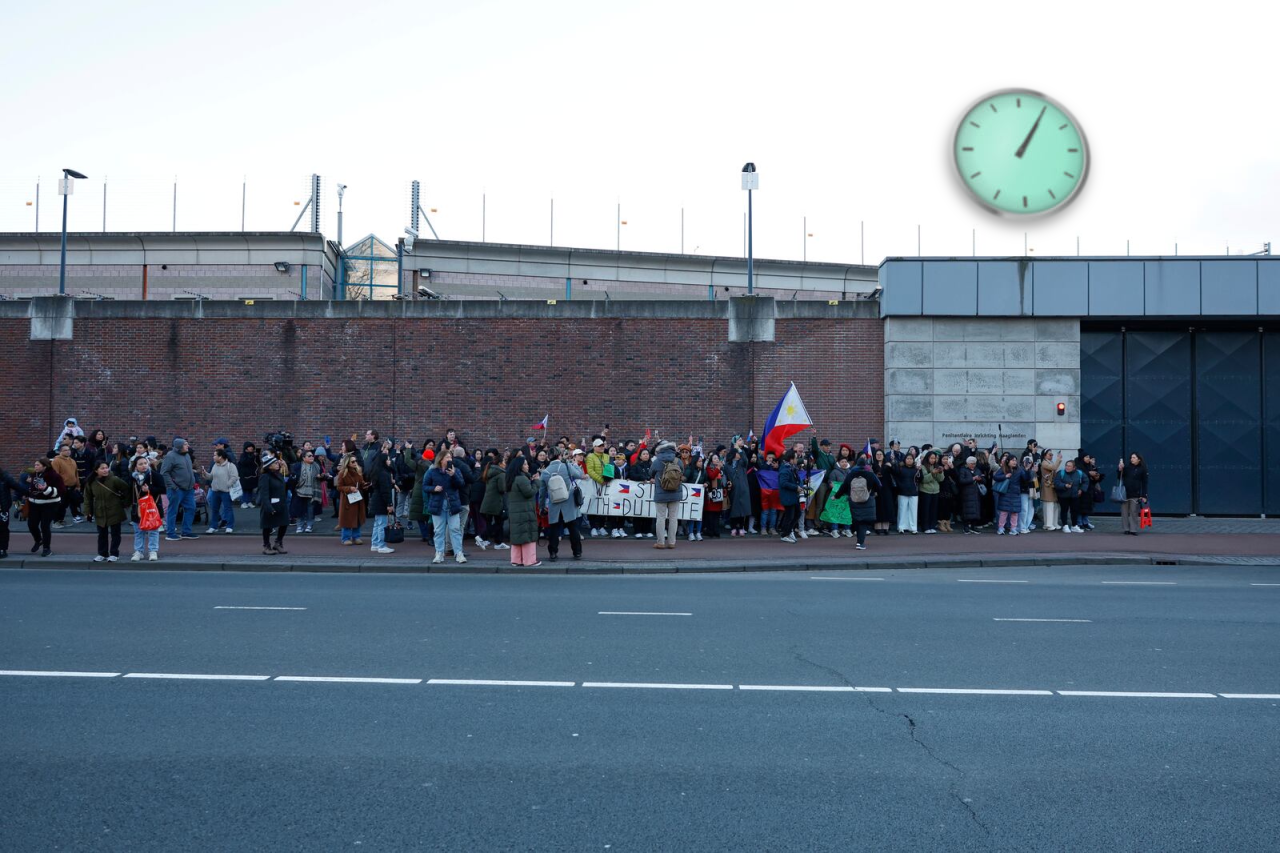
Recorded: 1.05
